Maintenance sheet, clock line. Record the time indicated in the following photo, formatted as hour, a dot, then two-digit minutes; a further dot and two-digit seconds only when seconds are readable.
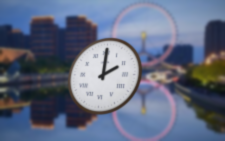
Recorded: 2.00
